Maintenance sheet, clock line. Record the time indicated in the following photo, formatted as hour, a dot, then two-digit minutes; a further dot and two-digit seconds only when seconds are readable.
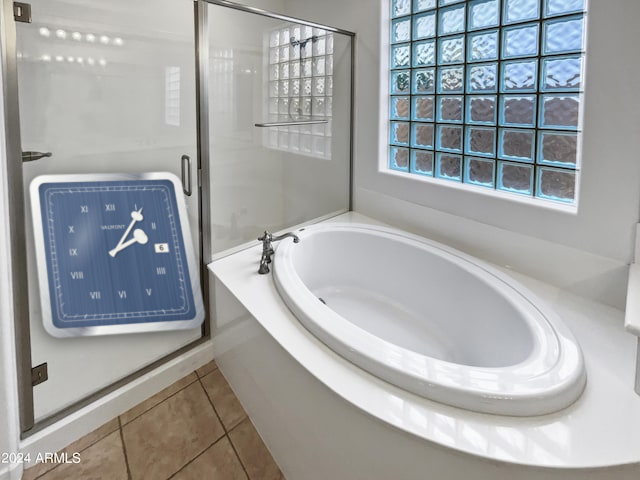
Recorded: 2.06
